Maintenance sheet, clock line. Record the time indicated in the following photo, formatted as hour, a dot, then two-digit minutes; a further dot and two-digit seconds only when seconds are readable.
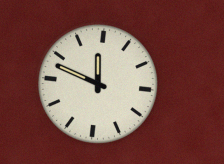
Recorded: 11.48
